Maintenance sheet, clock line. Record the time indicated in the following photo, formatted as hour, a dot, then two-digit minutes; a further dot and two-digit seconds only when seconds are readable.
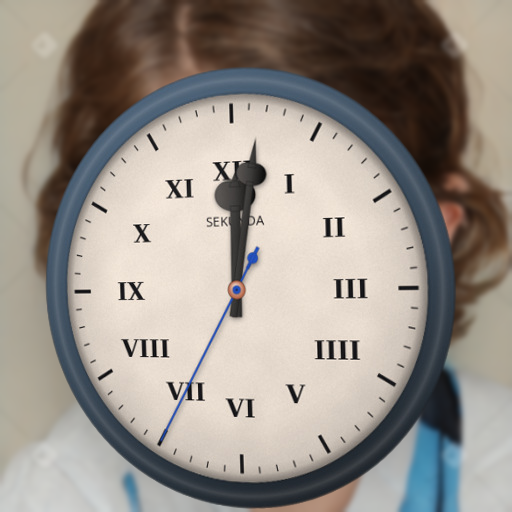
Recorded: 12.01.35
